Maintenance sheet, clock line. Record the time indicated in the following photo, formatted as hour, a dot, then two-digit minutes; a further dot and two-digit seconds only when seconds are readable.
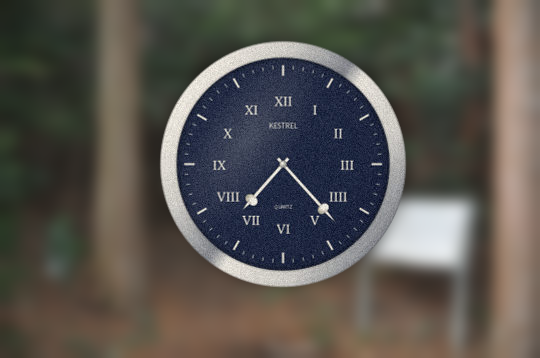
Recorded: 7.23
